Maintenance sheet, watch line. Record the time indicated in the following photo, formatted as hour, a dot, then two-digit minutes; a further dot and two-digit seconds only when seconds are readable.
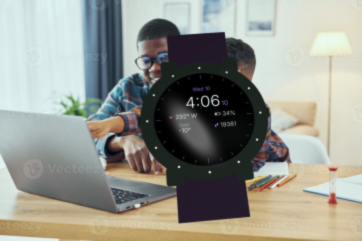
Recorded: 4.06
